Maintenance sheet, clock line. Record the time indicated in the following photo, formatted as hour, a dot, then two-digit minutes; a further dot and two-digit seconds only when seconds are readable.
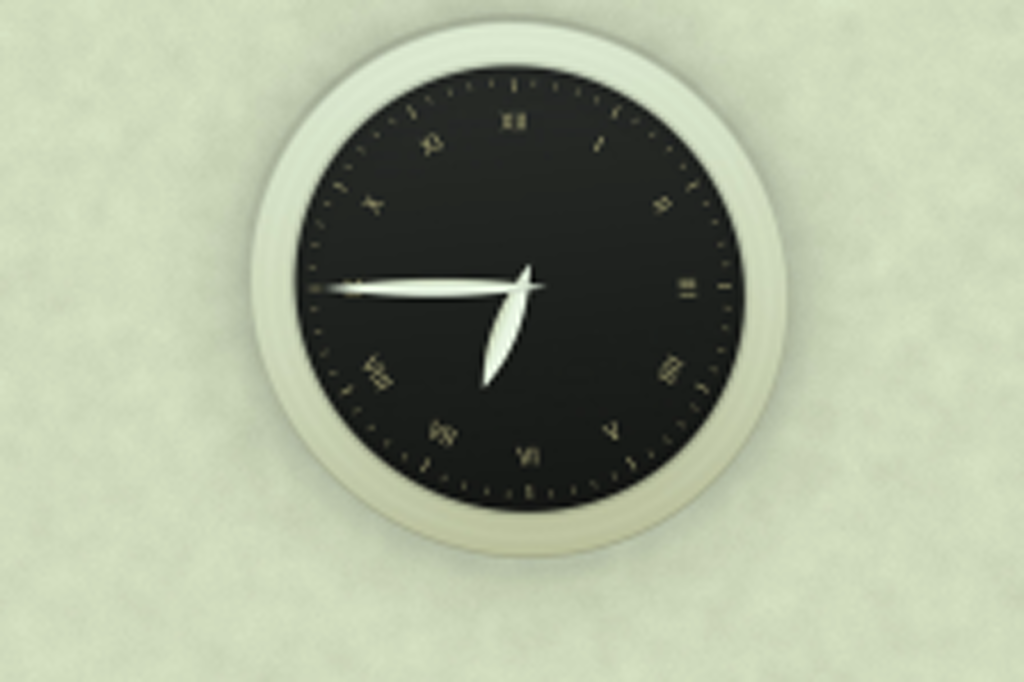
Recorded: 6.45
